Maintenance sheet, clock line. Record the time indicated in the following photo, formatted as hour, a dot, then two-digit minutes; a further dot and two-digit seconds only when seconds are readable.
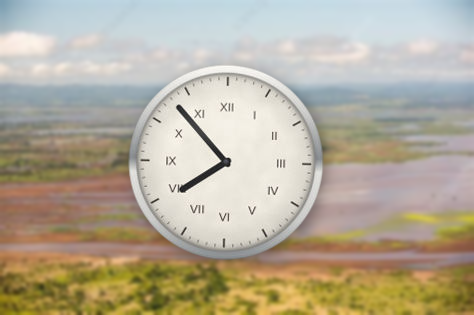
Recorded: 7.53
